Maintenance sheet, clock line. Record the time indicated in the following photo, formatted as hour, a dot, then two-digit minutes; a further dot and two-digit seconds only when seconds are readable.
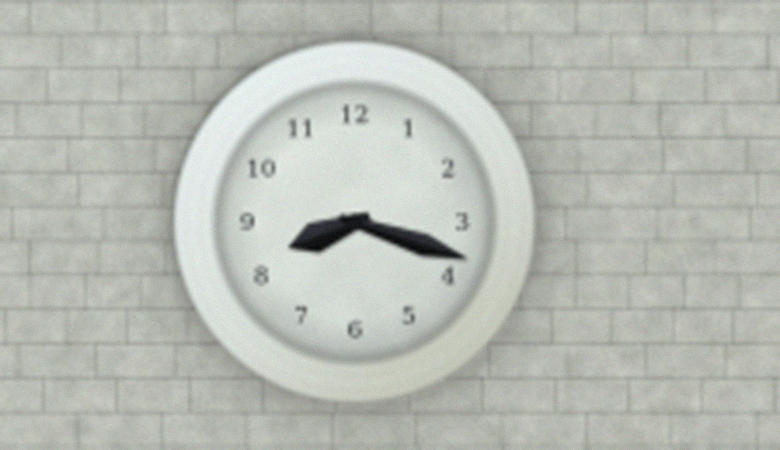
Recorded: 8.18
